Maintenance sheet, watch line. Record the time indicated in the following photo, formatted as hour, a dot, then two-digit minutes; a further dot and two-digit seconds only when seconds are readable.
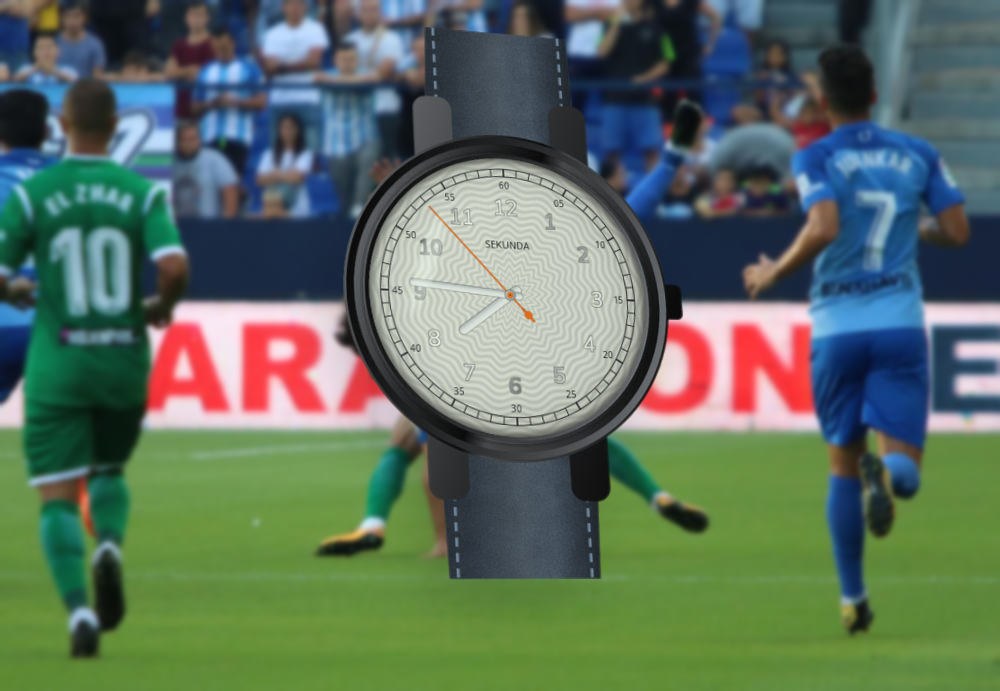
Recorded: 7.45.53
